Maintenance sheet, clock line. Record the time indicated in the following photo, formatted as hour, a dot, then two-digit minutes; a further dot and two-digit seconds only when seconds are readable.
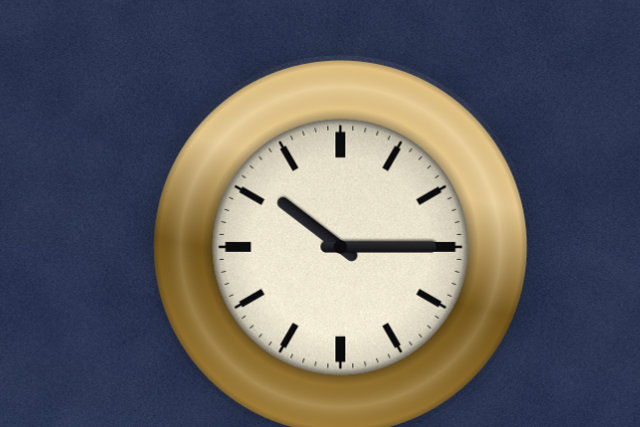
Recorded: 10.15
